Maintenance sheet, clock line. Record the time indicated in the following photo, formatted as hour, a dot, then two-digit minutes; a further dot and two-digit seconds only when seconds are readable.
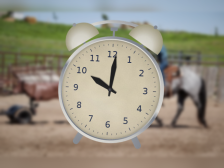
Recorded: 10.01
